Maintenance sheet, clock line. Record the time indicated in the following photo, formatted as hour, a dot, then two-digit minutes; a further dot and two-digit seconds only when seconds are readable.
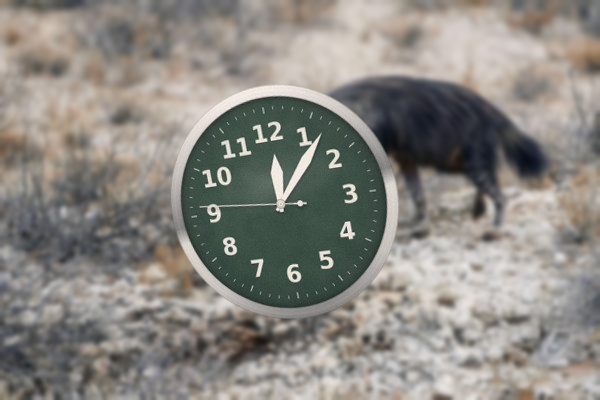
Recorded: 12.06.46
